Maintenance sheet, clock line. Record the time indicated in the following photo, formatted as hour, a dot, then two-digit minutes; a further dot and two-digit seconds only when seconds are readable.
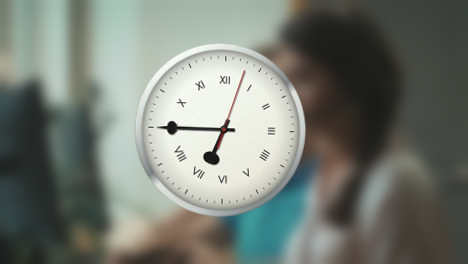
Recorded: 6.45.03
